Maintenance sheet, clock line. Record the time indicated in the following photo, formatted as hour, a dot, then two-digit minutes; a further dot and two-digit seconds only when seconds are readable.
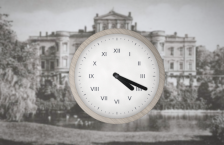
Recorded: 4.19
